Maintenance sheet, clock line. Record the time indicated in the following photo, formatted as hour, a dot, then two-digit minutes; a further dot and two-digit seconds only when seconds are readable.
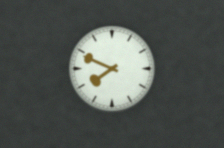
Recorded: 7.49
